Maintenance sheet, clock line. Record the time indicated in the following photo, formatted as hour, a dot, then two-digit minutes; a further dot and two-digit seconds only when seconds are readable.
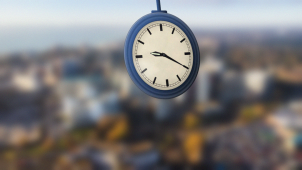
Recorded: 9.20
